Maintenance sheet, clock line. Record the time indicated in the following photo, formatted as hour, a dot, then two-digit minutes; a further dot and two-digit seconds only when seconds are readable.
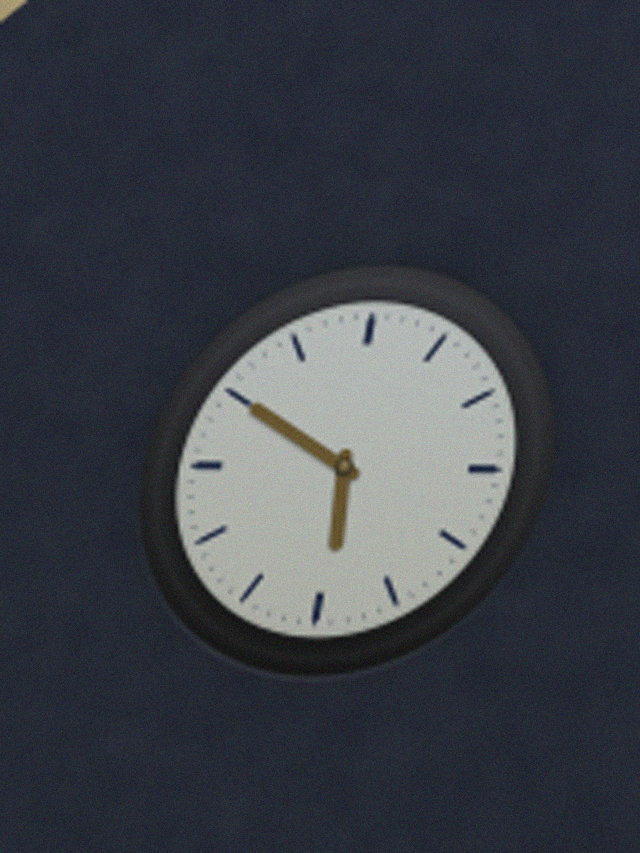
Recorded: 5.50
